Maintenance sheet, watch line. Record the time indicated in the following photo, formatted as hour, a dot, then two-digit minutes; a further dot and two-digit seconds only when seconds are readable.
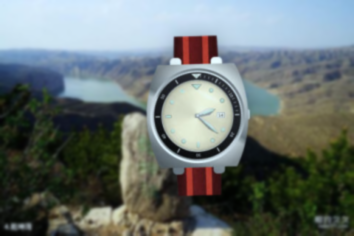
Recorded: 2.22
